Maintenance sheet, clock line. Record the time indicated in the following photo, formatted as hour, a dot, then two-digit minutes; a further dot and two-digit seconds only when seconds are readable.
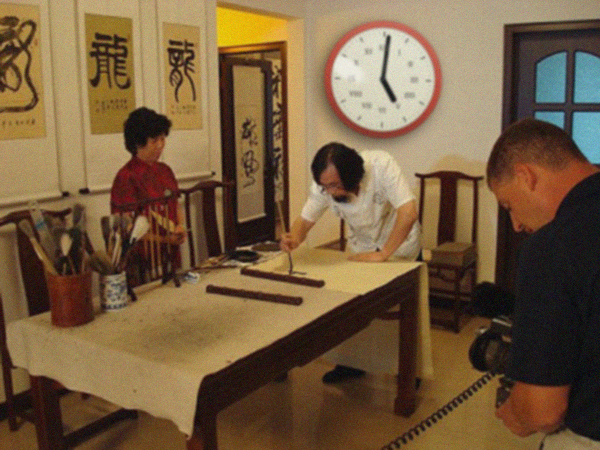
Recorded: 5.01
